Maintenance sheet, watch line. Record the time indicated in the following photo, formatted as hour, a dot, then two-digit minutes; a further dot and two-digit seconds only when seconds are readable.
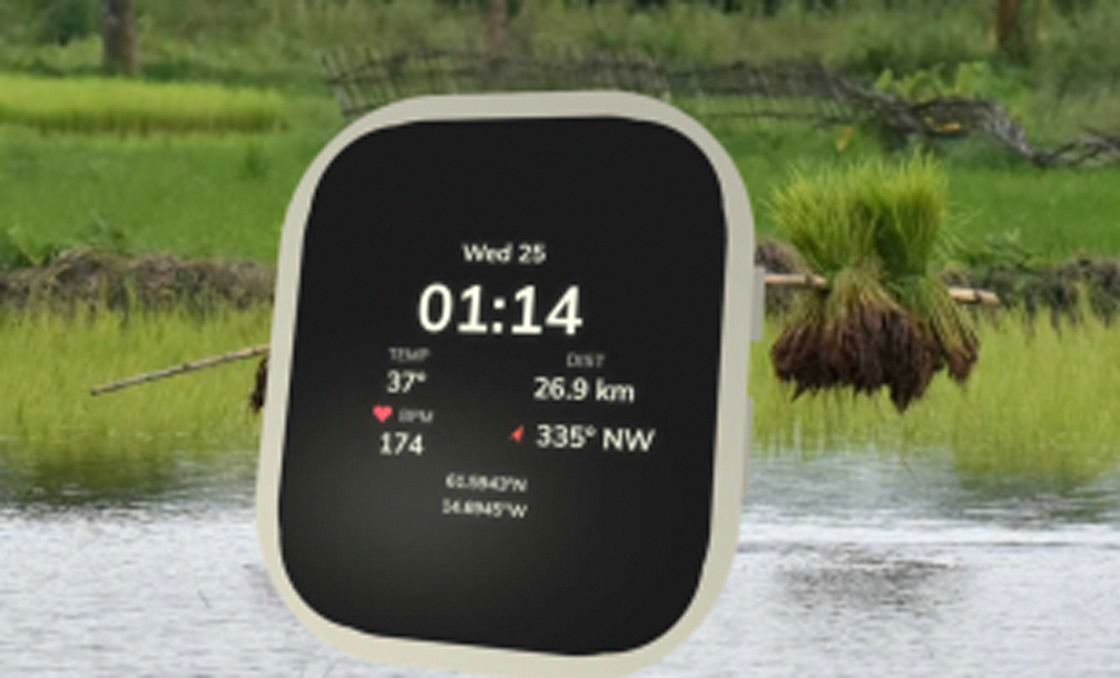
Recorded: 1.14
